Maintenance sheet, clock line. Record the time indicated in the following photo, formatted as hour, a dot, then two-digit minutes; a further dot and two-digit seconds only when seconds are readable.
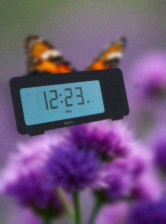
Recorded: 12.23
